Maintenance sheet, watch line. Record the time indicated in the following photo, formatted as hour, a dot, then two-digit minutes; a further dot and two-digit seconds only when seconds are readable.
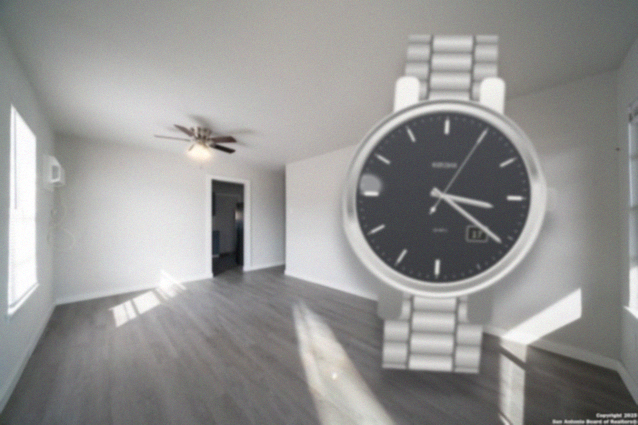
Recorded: 3.21.05
